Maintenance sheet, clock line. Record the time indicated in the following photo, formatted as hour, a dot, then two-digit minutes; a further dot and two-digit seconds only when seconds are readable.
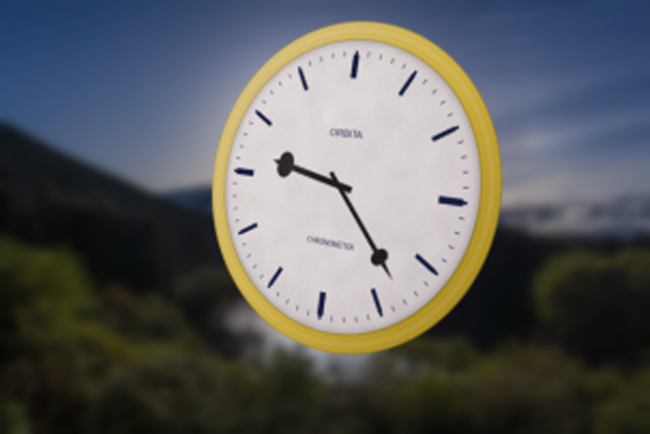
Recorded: 9.23
